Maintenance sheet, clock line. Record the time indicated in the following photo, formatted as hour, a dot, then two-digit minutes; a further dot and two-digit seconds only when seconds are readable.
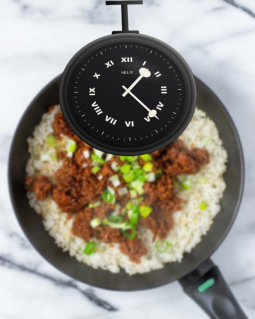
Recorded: 1.23
